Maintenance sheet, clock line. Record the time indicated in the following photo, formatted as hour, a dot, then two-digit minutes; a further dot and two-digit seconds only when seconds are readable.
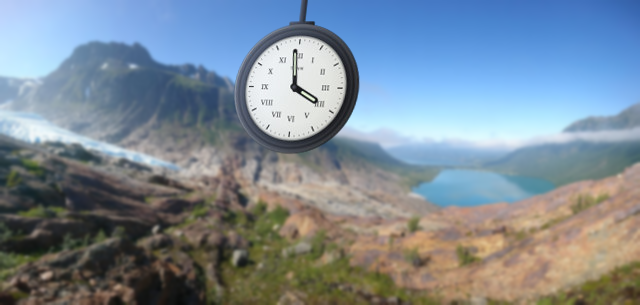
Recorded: 3.59
